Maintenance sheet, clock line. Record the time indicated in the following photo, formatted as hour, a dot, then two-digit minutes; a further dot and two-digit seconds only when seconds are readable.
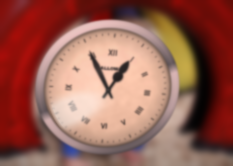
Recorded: 12.55
